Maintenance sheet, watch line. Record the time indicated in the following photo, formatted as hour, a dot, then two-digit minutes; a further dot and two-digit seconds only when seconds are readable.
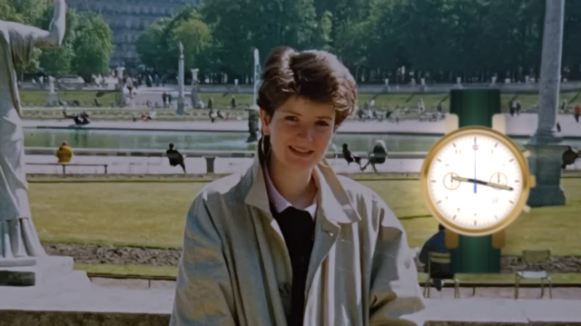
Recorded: 9.17
